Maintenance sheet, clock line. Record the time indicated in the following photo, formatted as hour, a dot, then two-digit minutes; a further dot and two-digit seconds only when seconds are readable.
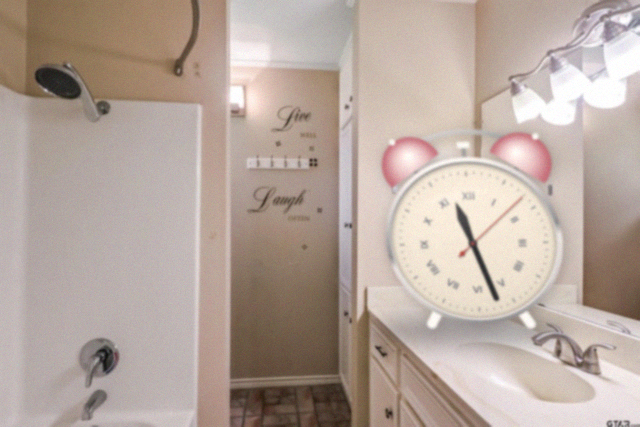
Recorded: 11.27.08
